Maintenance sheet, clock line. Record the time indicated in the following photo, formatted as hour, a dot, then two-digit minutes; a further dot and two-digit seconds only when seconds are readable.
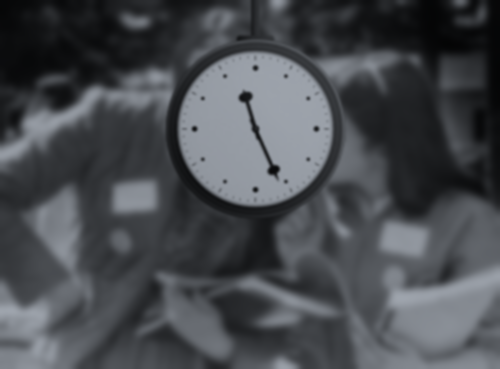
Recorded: 11.26
